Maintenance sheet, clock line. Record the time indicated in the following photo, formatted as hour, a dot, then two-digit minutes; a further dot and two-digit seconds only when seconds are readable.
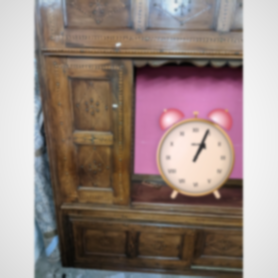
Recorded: 1.04
